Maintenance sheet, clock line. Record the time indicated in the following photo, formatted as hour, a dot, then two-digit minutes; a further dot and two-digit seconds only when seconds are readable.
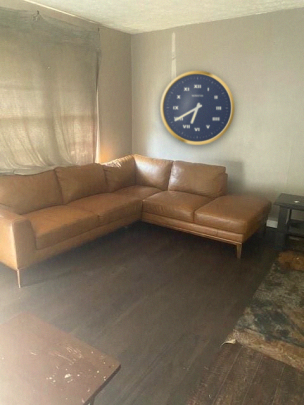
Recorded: 6.40
